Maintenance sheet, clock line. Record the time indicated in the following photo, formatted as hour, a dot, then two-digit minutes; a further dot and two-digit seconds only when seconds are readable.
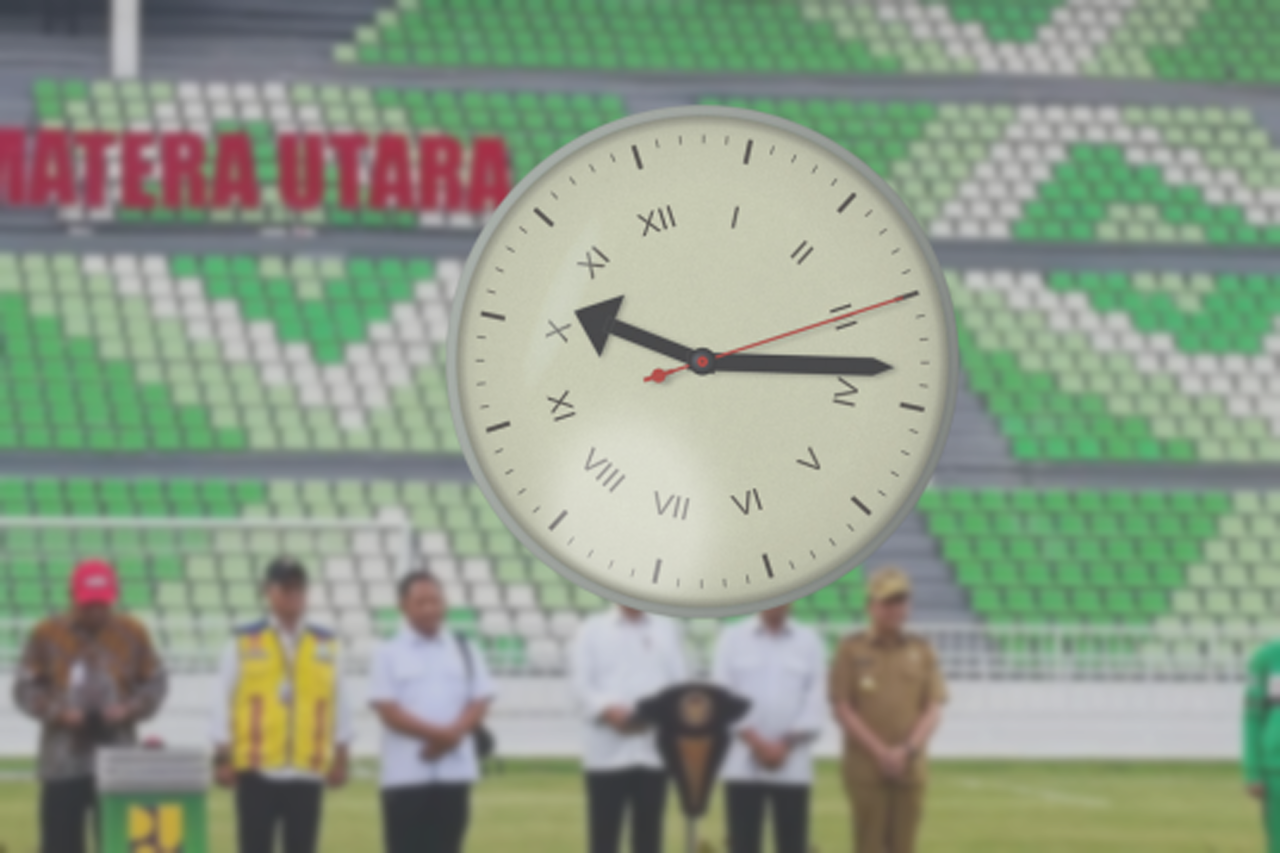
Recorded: 10.18.15
